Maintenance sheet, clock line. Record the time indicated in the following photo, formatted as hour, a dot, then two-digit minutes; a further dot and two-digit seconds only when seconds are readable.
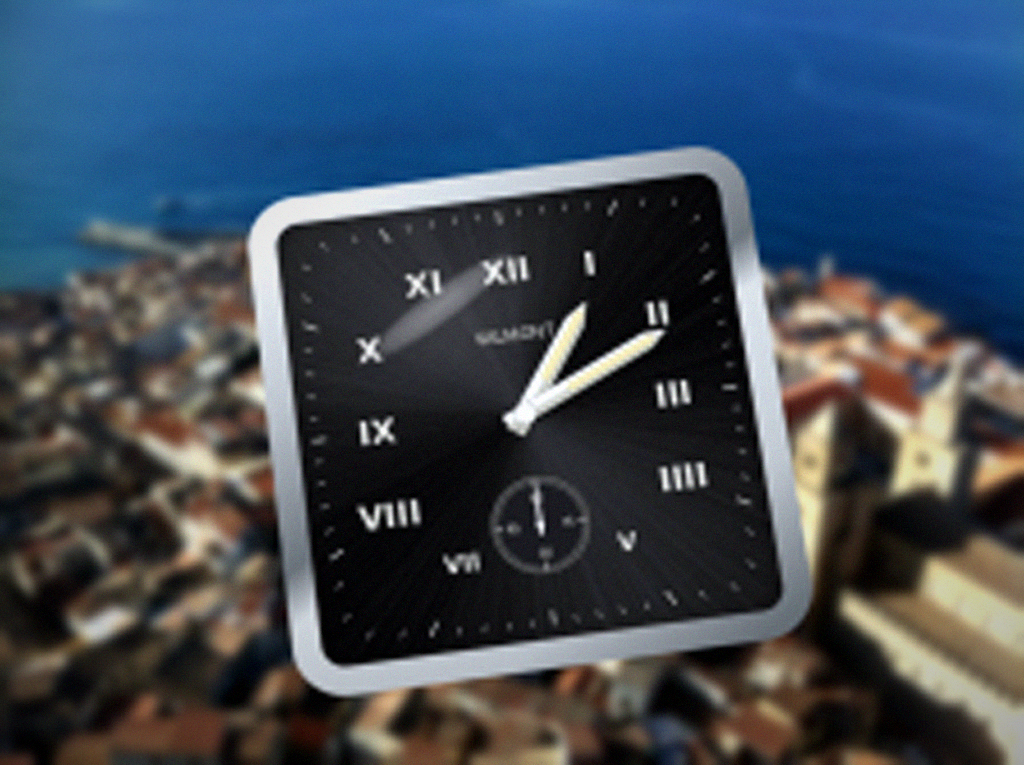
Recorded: 1.11
